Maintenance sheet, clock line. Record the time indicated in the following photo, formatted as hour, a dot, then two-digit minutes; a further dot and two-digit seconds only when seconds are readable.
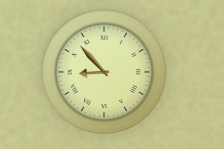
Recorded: 8.53
